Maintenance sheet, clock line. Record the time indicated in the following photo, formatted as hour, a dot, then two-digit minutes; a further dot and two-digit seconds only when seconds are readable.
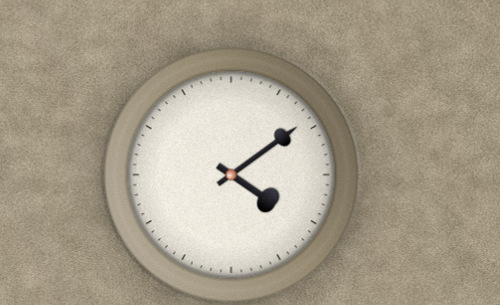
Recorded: 4.09
